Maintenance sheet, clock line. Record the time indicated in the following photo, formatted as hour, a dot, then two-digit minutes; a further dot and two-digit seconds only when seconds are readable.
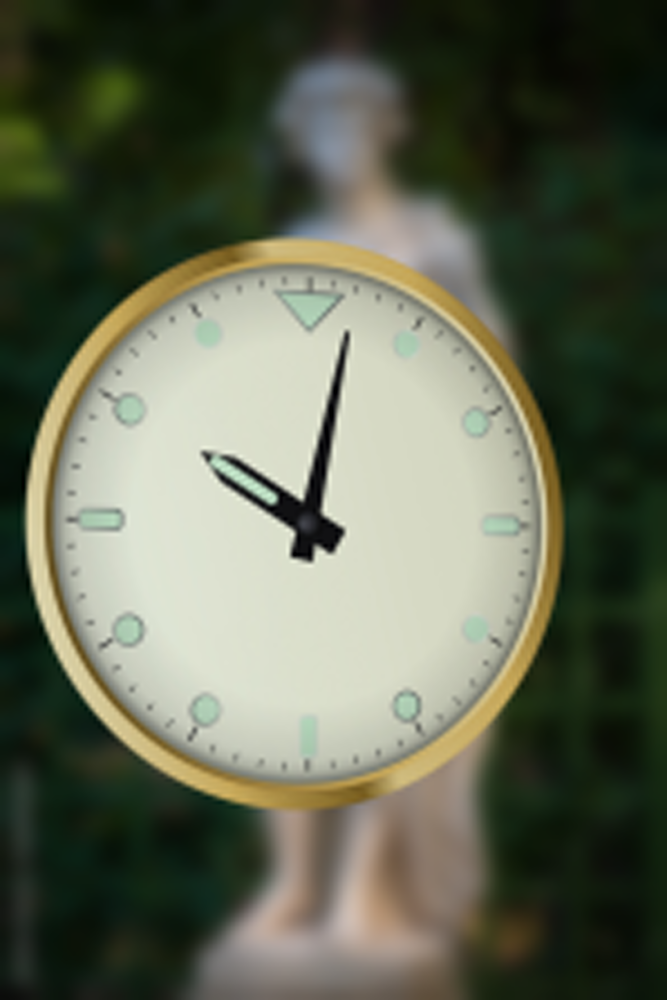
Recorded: 10.02
